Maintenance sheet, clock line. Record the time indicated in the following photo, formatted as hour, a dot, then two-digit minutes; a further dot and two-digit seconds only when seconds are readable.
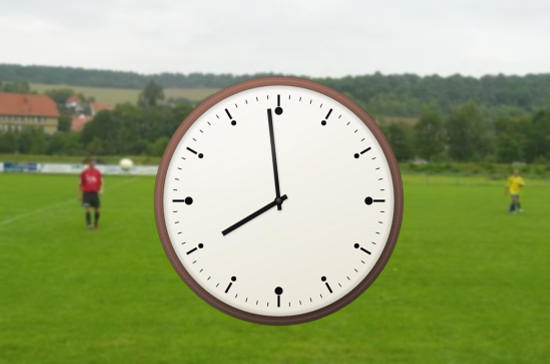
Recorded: 7.59
